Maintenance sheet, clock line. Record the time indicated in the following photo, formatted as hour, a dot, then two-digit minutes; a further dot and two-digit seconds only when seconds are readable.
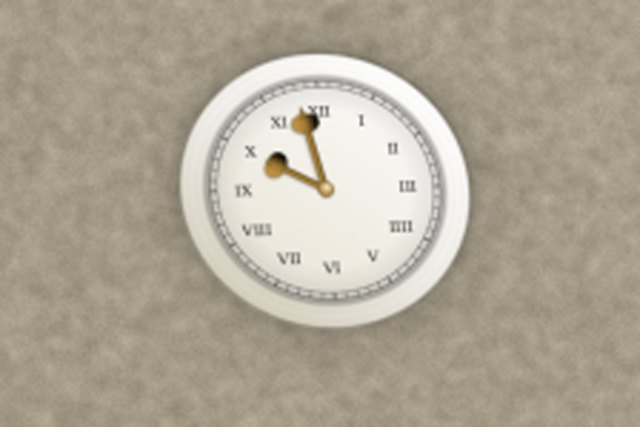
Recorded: 9.58
